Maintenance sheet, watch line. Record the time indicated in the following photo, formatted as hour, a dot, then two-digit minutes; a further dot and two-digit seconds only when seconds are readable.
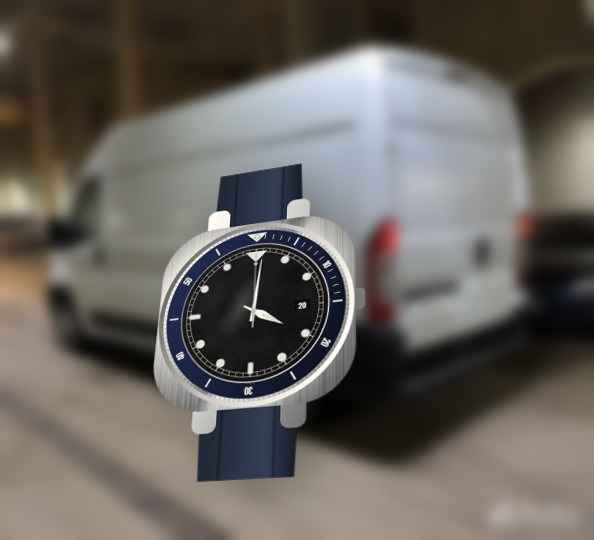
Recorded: 4.01.00
